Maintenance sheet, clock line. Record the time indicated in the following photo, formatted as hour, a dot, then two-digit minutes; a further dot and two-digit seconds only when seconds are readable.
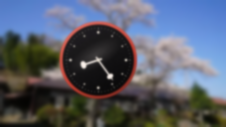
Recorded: 8.24
